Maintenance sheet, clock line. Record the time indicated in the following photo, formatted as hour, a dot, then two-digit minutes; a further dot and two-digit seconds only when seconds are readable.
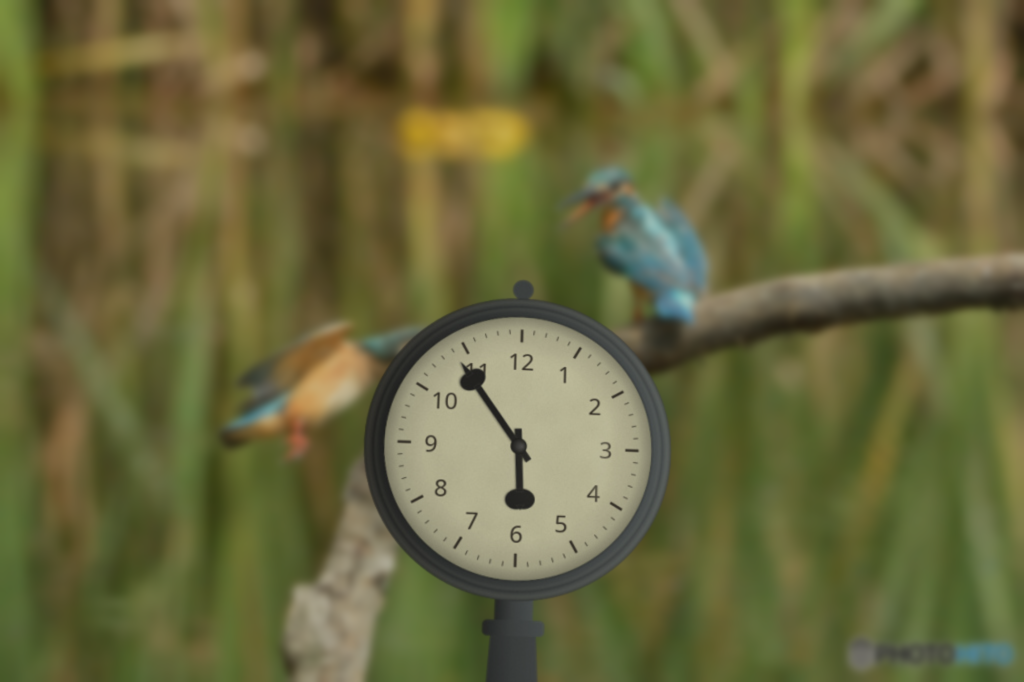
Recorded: 5.54
